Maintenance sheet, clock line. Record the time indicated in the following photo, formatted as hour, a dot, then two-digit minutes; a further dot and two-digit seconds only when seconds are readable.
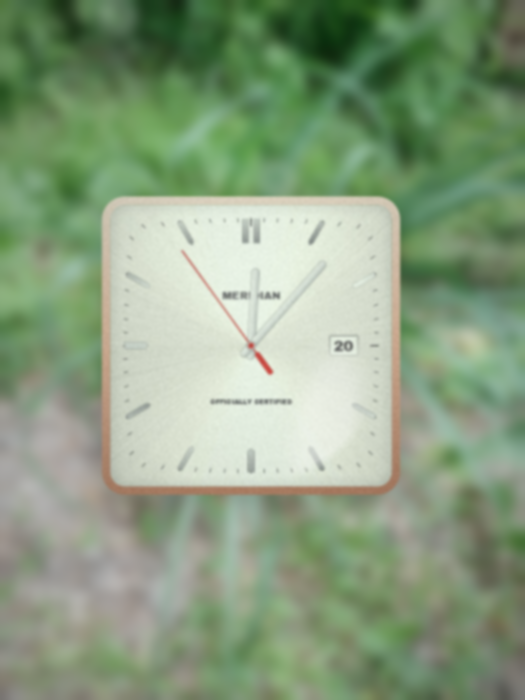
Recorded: 12.06.54
